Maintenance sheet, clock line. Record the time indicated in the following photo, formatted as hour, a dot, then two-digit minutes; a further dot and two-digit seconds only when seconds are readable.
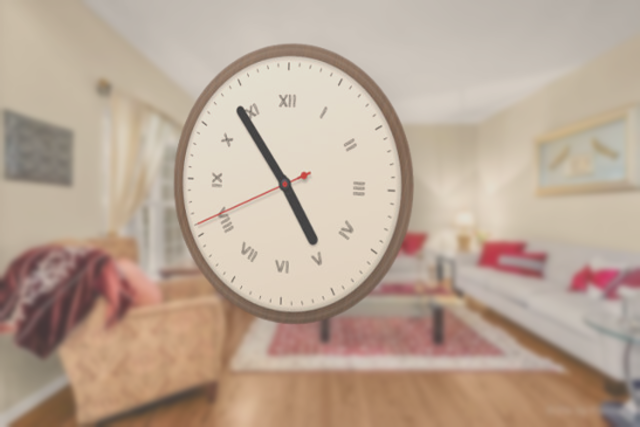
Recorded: 4.53.41
